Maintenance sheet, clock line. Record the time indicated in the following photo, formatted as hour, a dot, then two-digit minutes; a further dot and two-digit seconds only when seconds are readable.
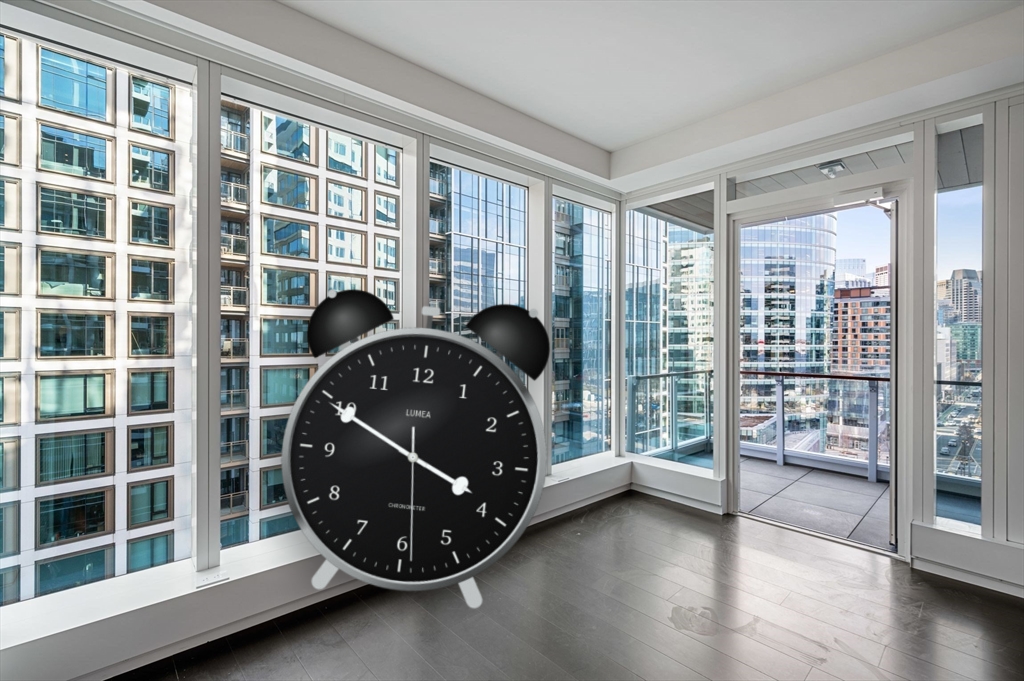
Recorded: 3.49.29
